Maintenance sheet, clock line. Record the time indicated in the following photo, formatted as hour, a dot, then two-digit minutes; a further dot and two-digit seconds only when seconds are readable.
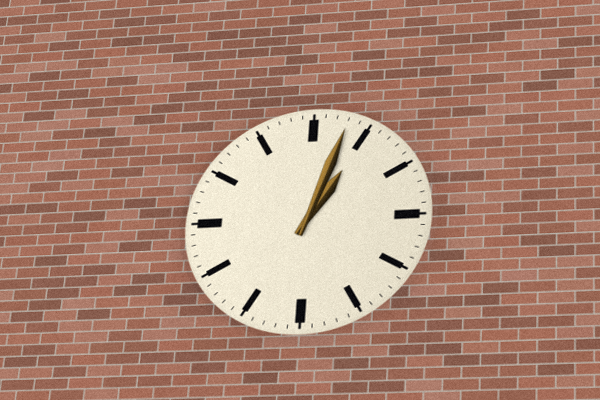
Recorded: 1.03
